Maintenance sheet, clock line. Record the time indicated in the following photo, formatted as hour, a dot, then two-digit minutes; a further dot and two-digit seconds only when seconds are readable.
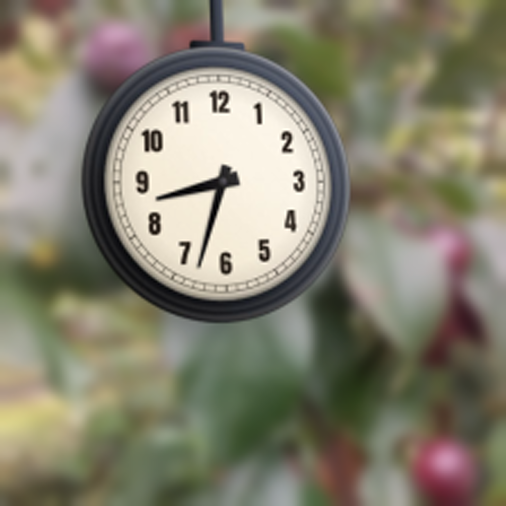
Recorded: 8.33
